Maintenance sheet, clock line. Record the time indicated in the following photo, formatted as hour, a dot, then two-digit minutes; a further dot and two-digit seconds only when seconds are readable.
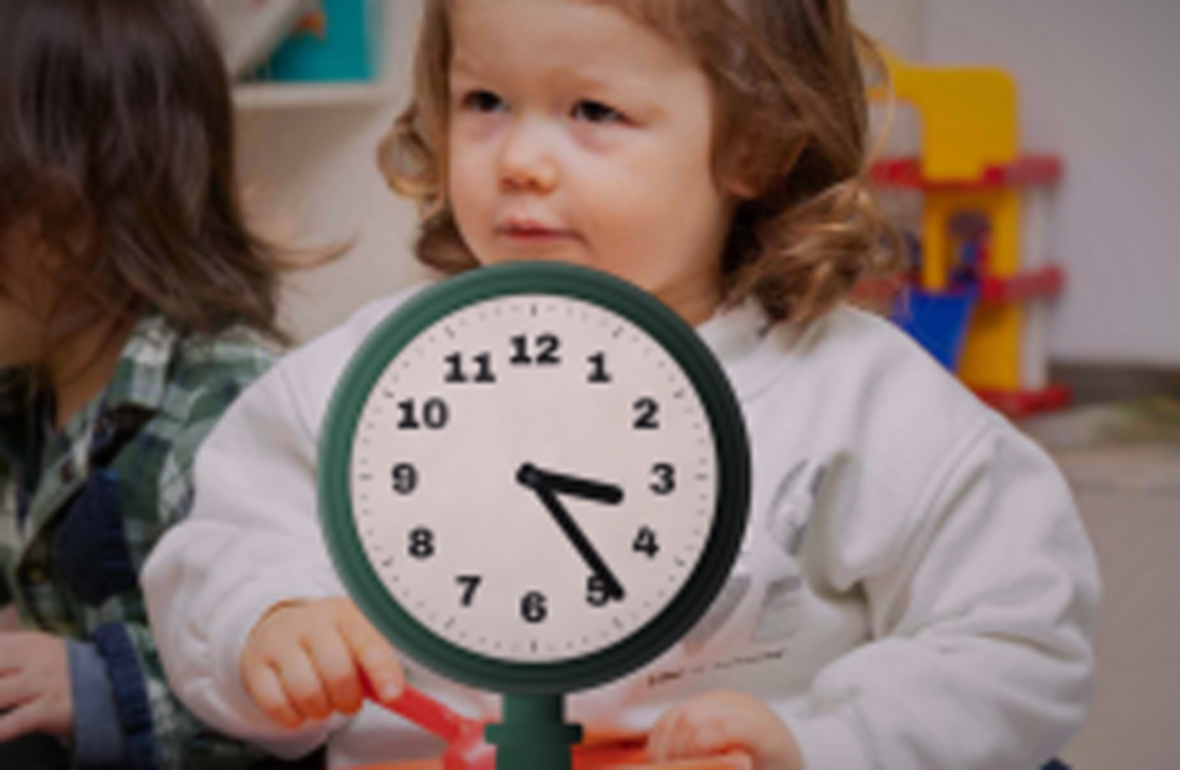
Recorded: 3.24
